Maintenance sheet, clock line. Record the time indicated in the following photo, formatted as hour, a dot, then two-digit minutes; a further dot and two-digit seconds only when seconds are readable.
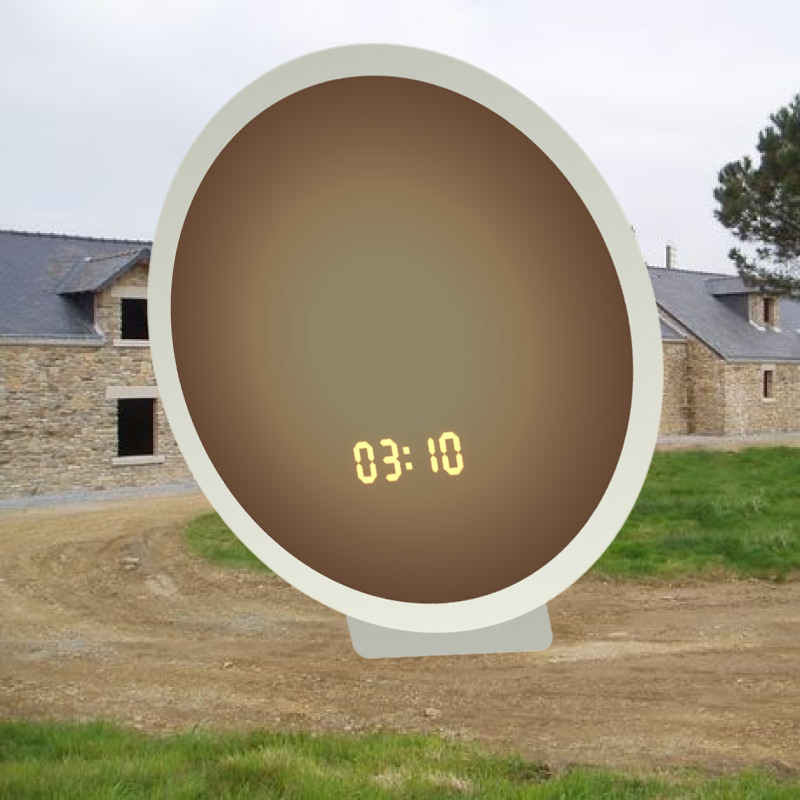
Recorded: 3.10
